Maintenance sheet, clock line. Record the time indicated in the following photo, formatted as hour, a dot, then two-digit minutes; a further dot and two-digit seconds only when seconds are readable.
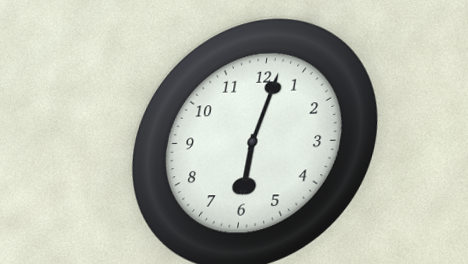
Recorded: 6.02
